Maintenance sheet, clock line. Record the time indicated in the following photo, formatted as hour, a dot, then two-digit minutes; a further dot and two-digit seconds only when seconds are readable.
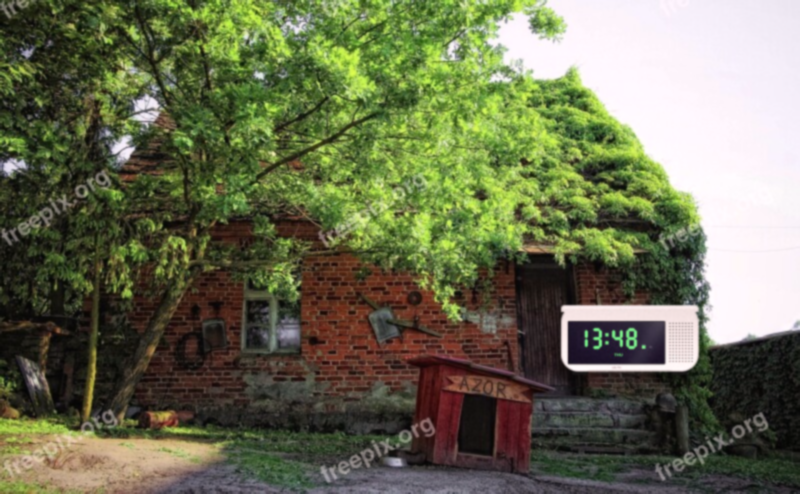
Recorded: 13.48
